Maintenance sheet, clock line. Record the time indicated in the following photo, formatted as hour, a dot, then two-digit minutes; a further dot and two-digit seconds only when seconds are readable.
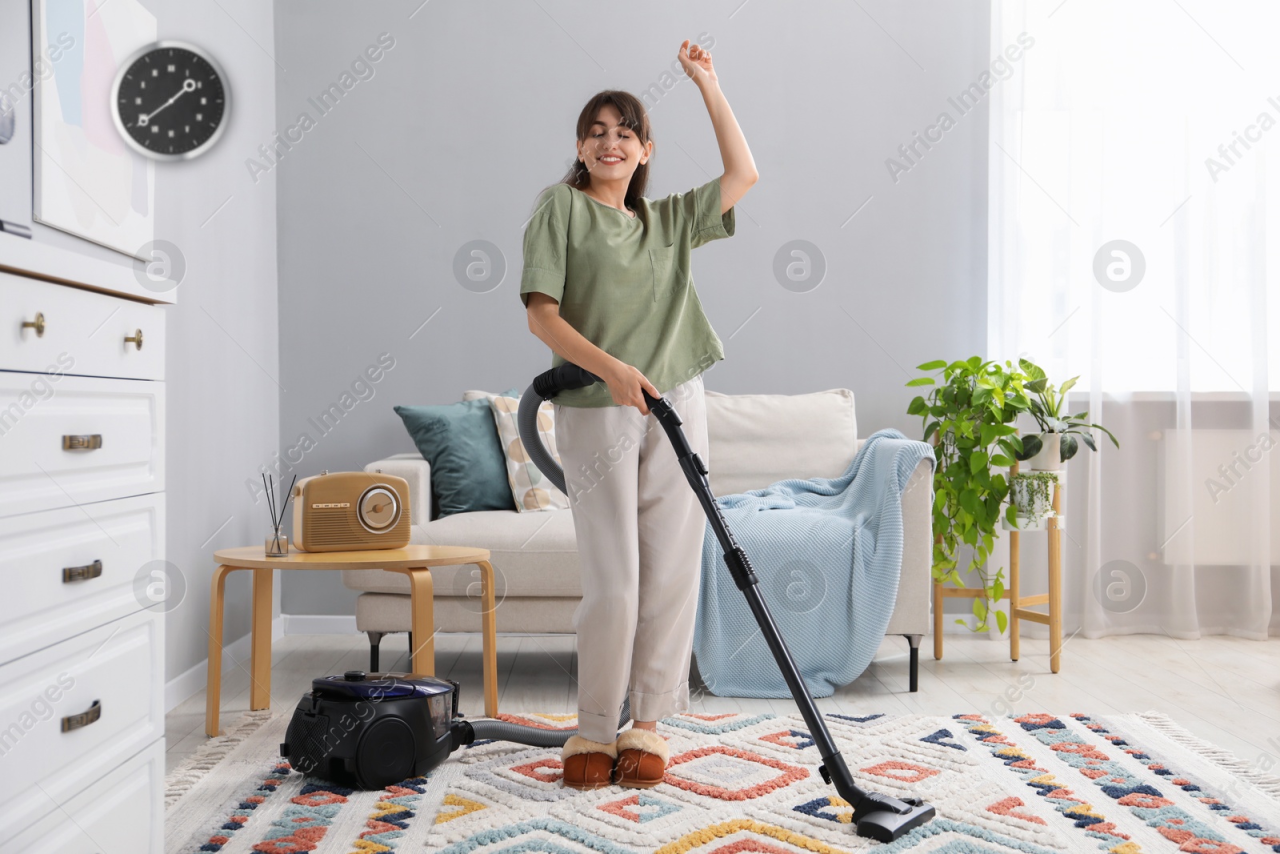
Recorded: 1.39
